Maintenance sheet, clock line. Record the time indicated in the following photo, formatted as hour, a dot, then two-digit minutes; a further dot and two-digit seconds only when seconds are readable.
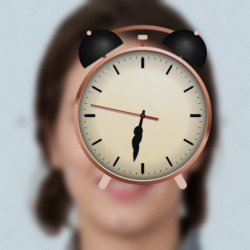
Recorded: 6.31.47
